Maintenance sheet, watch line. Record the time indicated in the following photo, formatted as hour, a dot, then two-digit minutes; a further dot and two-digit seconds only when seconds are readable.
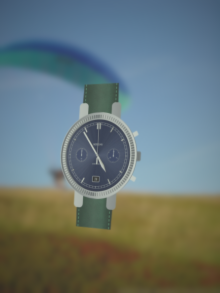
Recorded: 4.54
